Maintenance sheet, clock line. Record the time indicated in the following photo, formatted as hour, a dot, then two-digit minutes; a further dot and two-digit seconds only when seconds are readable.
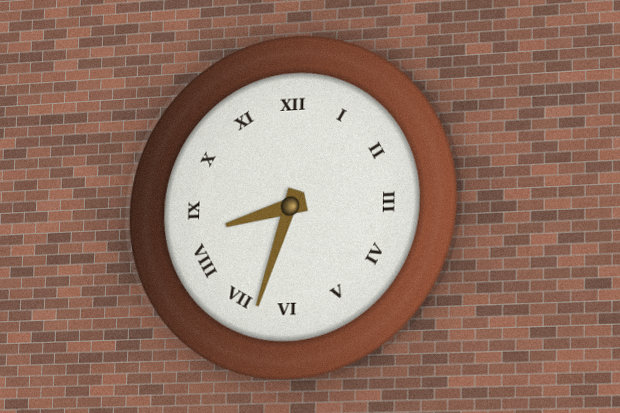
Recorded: 8.33
